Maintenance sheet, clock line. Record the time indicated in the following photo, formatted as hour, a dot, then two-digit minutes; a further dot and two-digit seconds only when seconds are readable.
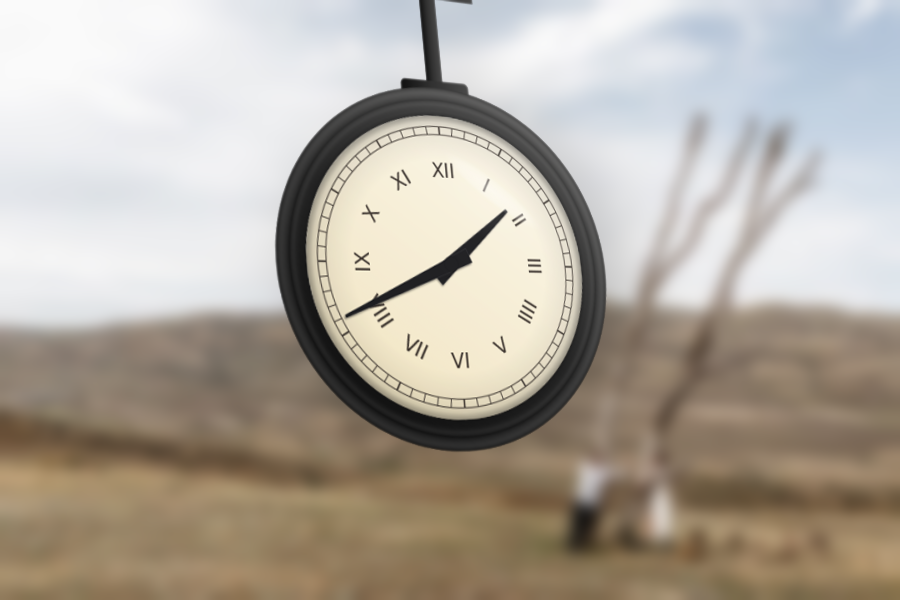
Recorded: 1.41
